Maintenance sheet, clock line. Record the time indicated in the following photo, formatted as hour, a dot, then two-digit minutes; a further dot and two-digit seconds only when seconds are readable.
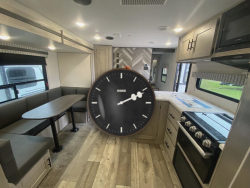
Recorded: 2.11
